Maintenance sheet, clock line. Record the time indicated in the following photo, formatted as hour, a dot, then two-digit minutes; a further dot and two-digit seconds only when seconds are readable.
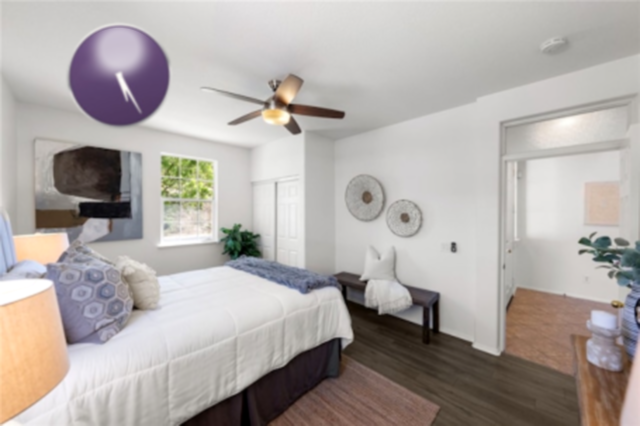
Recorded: 5.25
